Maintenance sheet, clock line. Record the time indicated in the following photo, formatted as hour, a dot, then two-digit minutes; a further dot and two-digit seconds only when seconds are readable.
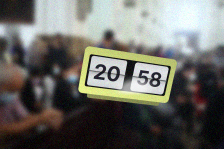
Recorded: 20.58
